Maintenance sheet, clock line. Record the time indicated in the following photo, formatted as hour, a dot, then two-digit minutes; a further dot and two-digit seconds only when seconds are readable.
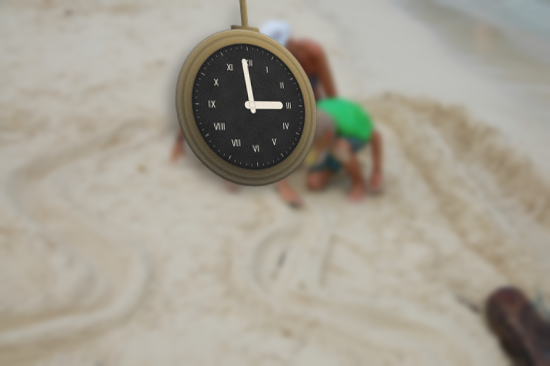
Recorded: 2.59
